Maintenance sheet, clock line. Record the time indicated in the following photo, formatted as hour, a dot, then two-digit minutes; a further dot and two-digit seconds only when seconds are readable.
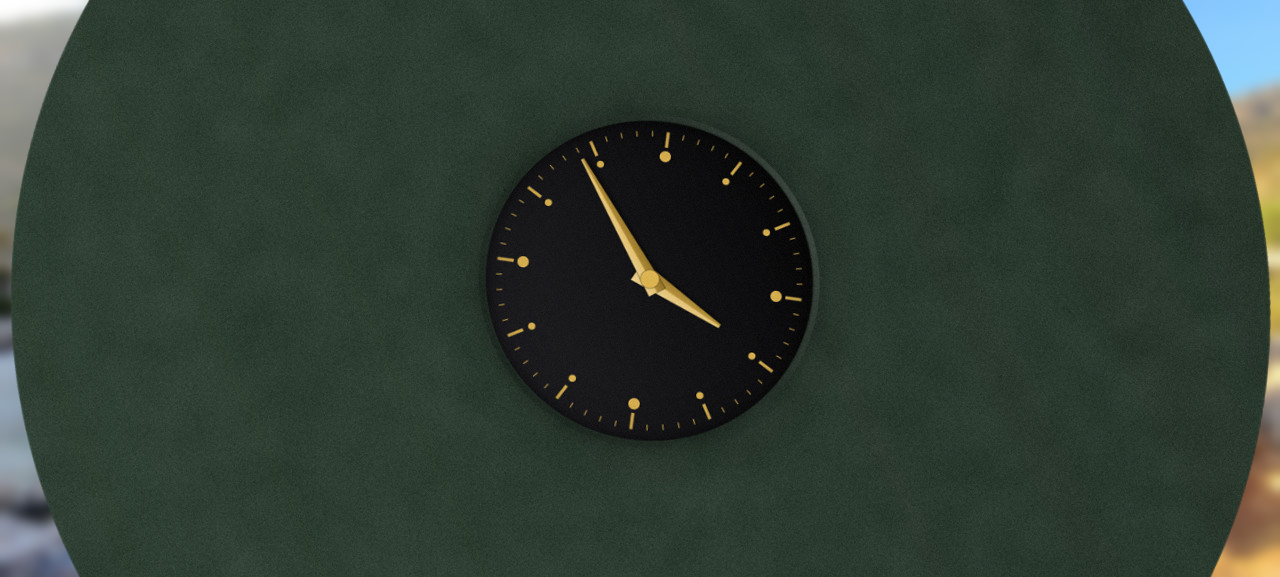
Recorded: 3.54
